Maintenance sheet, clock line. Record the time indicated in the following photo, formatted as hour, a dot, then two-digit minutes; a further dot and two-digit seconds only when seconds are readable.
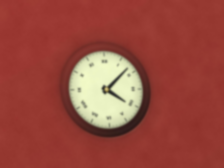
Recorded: 4.08
